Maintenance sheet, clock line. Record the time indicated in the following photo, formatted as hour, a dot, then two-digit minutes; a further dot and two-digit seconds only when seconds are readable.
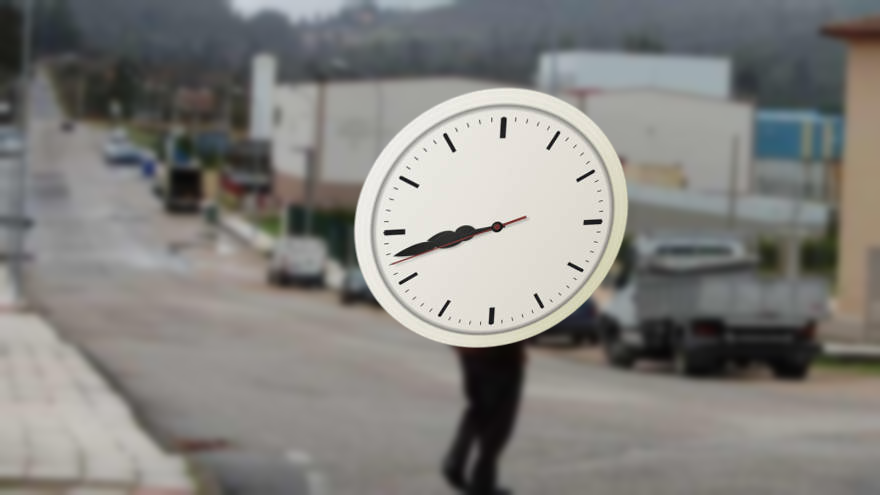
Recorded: 8.42.42
